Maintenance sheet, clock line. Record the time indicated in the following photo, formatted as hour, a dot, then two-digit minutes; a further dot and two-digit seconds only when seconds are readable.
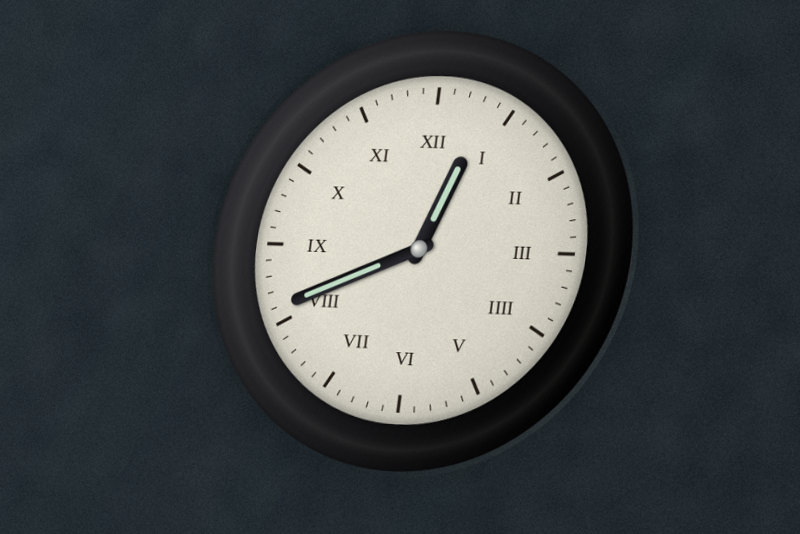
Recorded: 12.41
